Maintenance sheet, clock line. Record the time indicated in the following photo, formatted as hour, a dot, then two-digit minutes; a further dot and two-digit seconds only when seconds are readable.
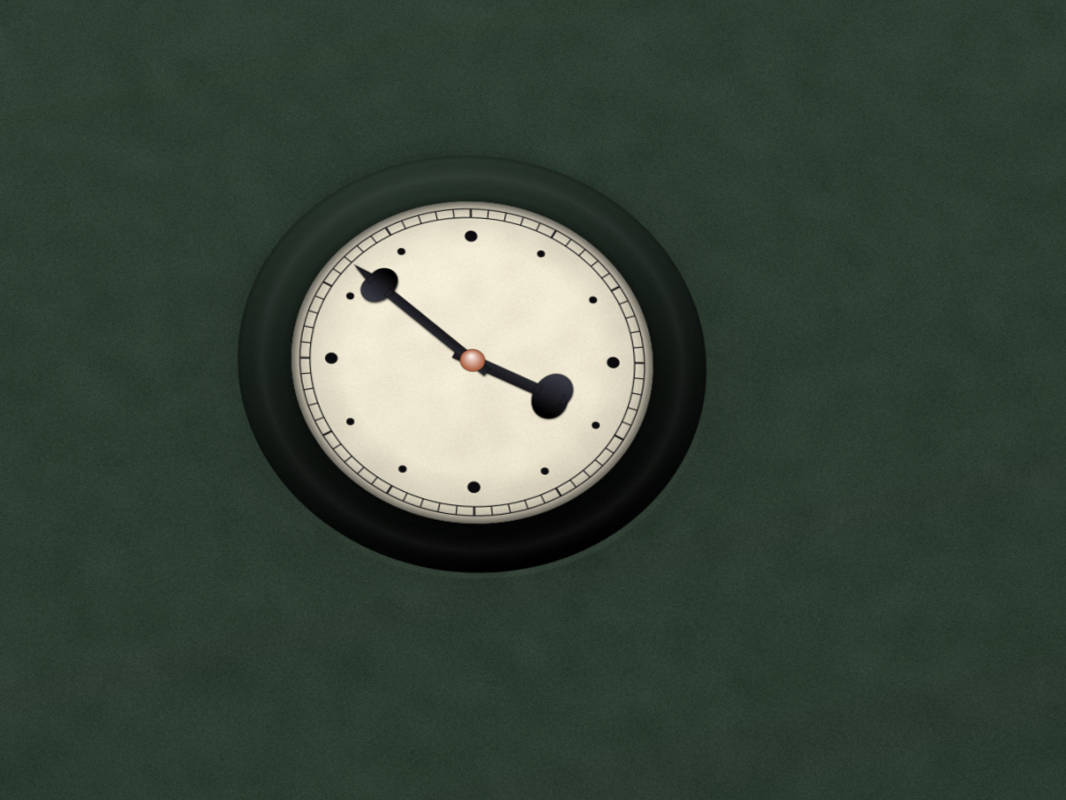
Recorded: 3.52
